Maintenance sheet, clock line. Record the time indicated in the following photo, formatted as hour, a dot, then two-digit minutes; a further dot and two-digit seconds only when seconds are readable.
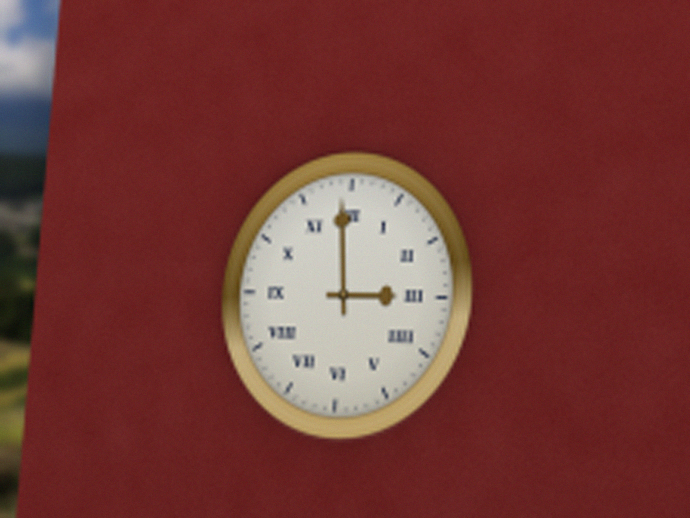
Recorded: 2.59
